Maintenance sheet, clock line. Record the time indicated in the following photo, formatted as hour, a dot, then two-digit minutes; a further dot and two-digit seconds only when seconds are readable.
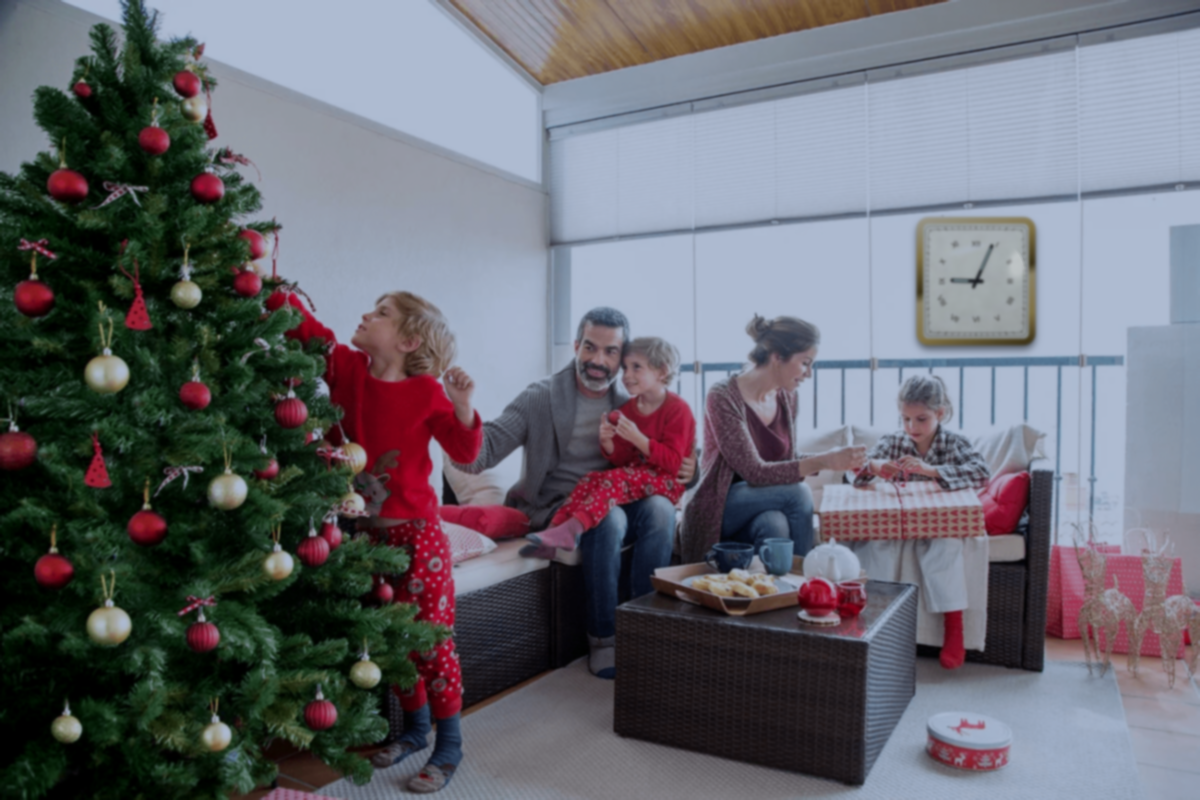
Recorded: 9.04
